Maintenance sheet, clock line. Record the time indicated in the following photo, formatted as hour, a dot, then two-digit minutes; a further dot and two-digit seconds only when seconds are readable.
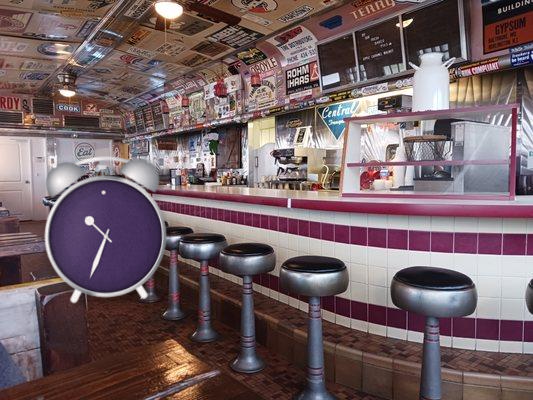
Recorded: 10.34
